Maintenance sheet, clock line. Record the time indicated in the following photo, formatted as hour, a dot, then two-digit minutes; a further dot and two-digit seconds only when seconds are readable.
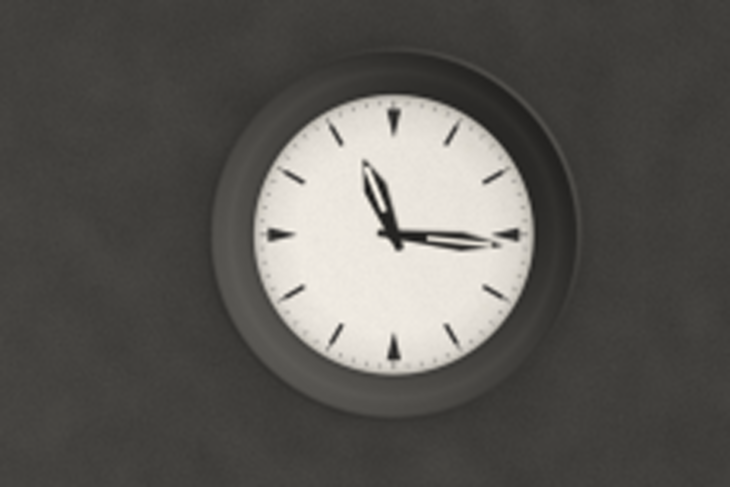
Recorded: 11.16
